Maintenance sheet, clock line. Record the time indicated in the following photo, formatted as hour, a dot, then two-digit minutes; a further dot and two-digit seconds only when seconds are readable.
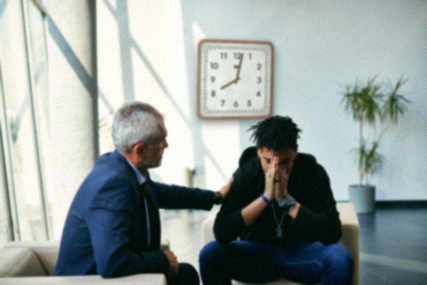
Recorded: 8.02
